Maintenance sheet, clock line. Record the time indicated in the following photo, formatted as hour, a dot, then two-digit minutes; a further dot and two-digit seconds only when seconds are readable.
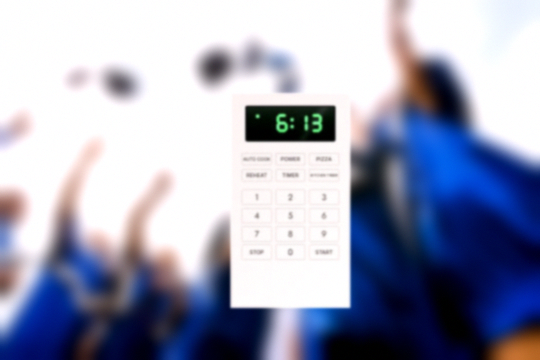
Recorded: 6.13
